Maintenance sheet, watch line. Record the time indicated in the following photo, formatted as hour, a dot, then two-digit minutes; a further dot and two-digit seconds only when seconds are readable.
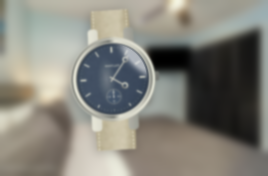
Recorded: 4.06
